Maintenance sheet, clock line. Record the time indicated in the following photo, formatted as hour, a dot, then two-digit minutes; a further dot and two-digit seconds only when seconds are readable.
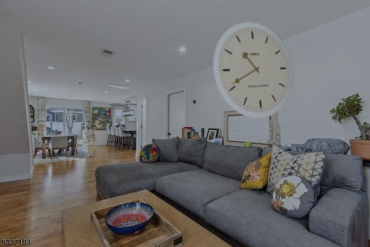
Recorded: 10.41
